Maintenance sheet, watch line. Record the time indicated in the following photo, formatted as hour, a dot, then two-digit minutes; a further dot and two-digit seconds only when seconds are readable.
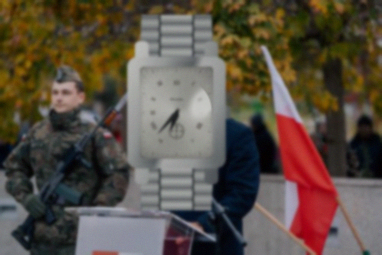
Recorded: 6.37
